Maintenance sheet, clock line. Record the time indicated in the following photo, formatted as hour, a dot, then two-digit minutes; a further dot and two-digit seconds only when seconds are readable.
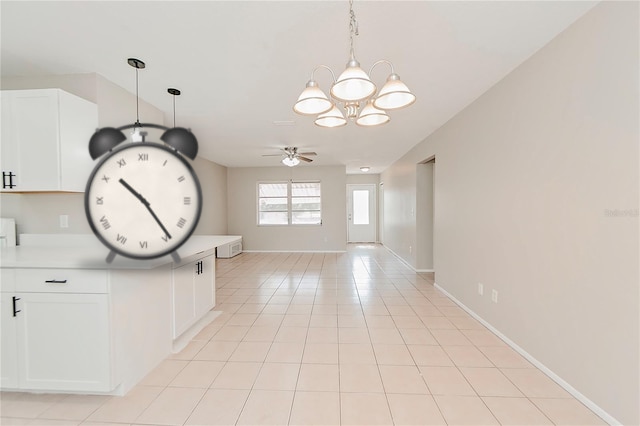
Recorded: 10.24
